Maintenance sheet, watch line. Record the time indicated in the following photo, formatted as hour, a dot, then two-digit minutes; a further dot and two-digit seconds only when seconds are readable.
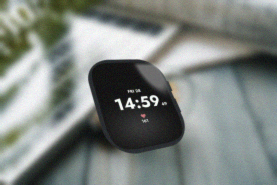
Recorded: 14.59
